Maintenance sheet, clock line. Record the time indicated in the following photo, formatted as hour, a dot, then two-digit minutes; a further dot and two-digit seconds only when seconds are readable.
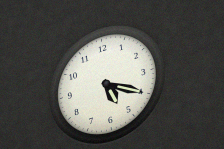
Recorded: 5.20
